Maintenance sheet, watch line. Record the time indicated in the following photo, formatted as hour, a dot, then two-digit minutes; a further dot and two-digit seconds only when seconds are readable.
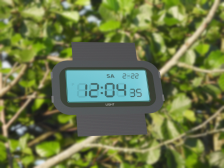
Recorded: 12.04.35
